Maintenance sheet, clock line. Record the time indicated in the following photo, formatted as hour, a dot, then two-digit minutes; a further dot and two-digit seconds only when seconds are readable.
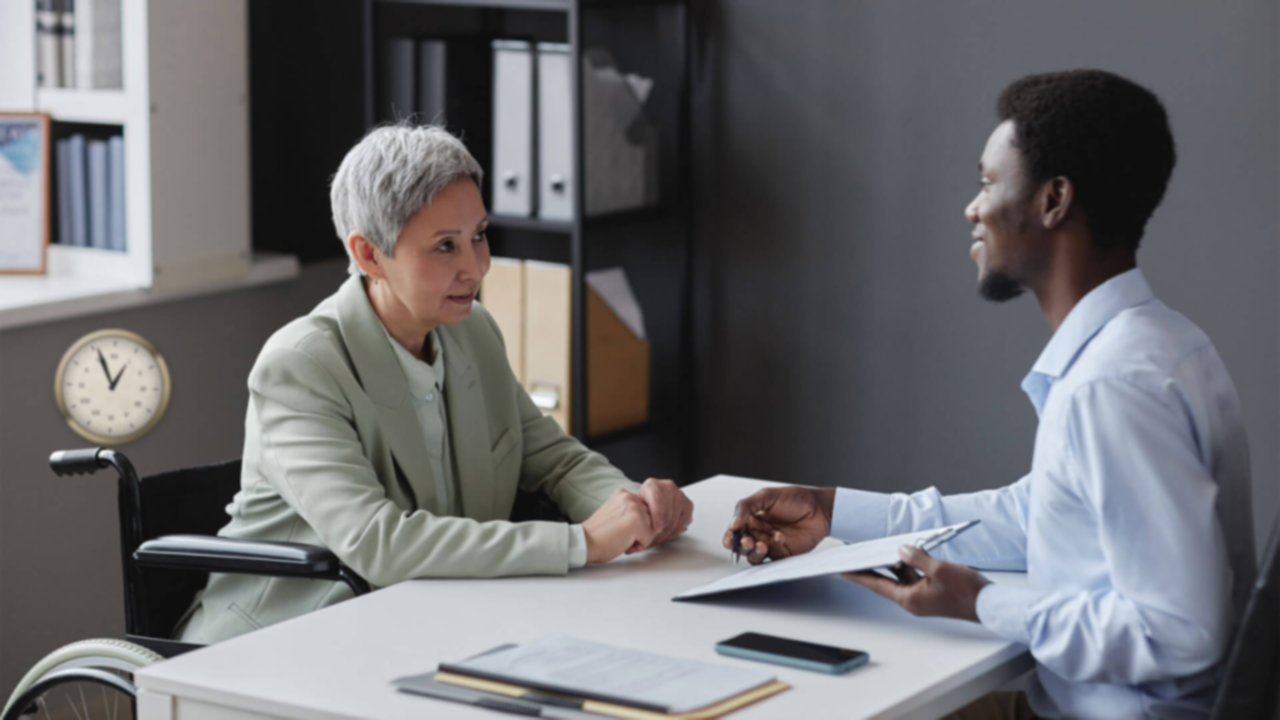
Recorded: 12.56
